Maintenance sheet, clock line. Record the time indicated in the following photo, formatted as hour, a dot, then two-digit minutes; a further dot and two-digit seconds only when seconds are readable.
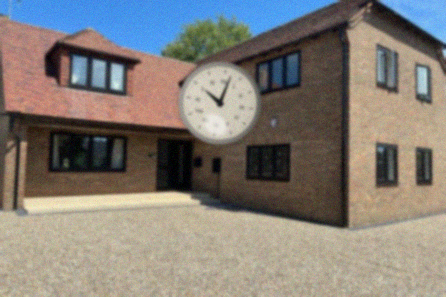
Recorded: 10.02
